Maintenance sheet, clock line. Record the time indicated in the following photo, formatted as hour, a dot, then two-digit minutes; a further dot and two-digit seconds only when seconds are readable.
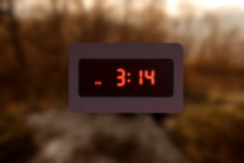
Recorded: 3.14
